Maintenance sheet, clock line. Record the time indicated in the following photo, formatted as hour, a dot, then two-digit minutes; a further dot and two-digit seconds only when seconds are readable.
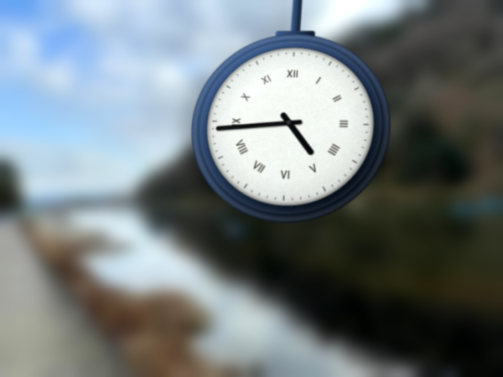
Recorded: 4.44
